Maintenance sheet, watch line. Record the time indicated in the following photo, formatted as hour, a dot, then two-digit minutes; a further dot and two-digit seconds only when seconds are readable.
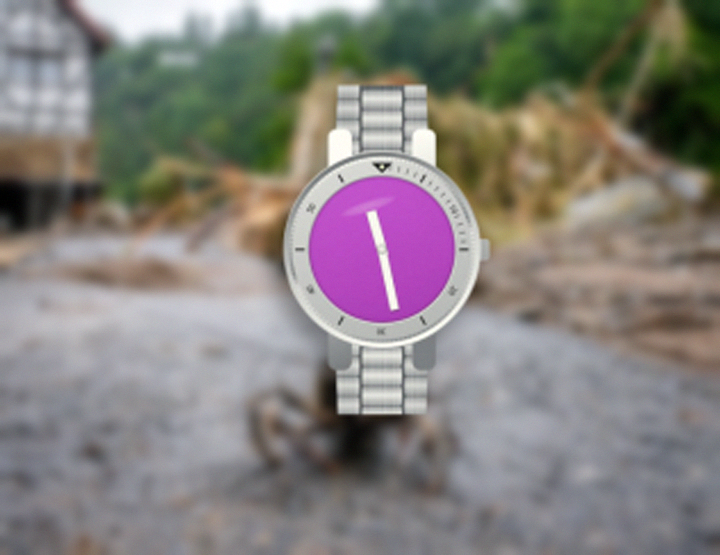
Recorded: 11.28
